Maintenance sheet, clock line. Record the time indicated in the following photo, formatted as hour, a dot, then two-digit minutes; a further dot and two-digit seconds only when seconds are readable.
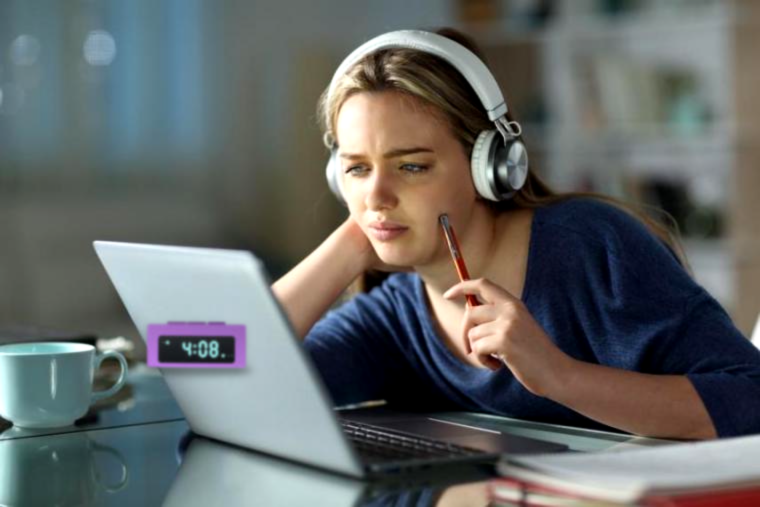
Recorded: 4.08
